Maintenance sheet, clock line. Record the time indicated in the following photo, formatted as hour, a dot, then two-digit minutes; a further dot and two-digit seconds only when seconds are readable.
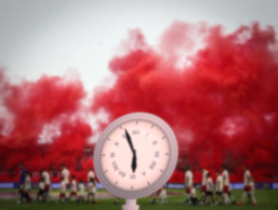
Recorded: 5.56
